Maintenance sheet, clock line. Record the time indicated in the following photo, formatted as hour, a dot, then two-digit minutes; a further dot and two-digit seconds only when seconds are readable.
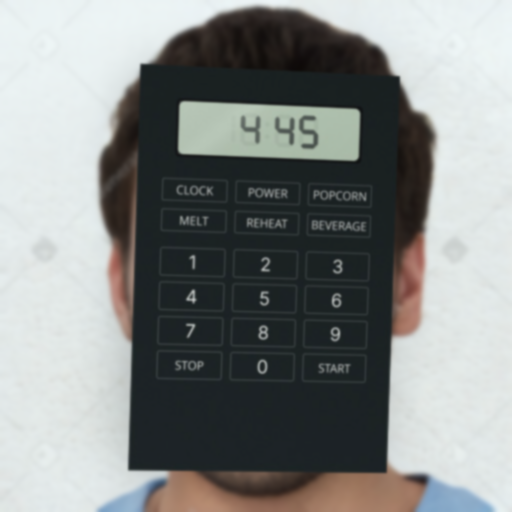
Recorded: 4.45
